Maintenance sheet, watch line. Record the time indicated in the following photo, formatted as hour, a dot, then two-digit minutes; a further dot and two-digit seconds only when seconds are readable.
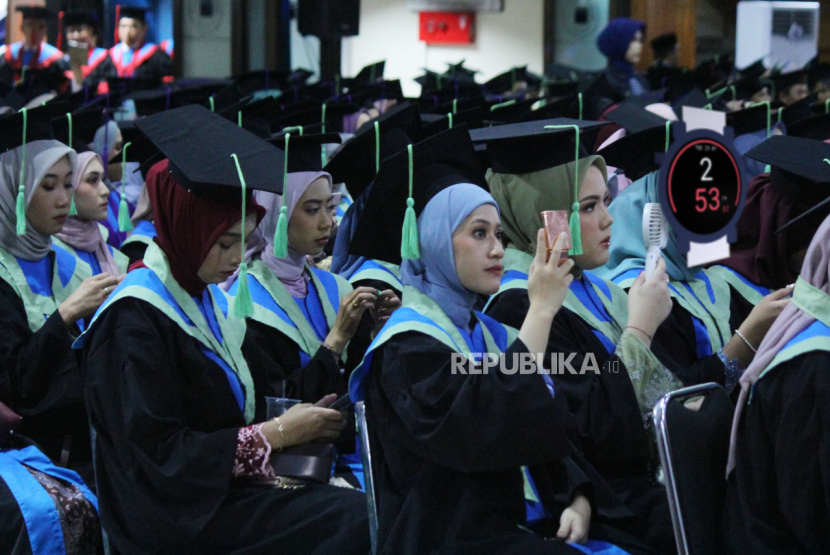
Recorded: 2.53
